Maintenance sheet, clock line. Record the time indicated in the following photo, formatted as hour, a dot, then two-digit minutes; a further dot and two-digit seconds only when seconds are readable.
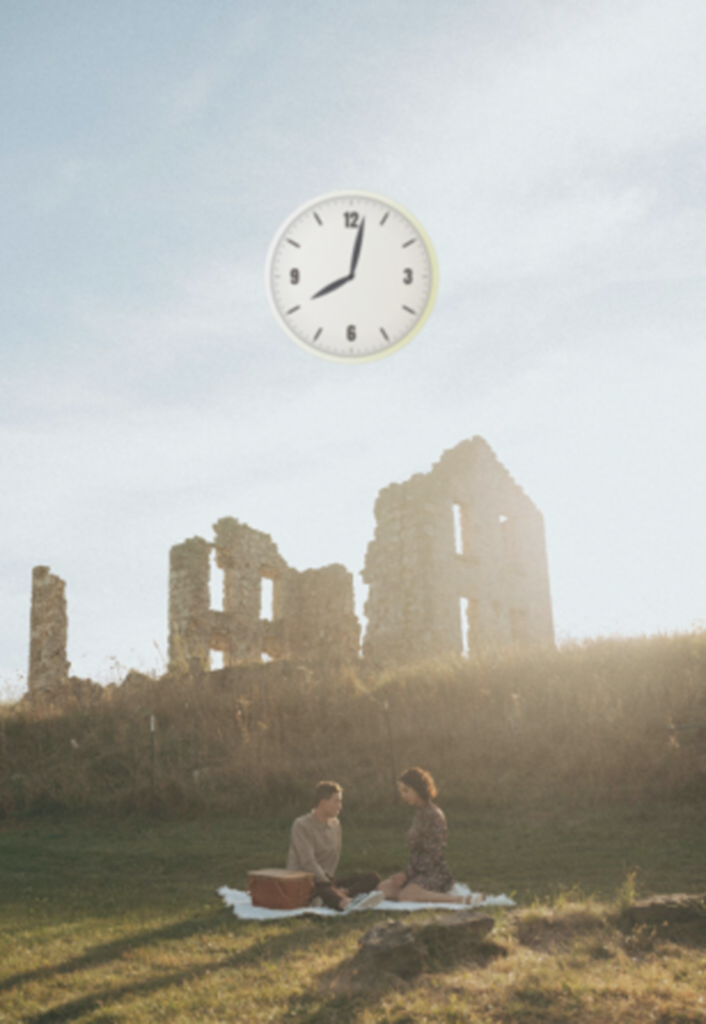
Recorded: 8.02
